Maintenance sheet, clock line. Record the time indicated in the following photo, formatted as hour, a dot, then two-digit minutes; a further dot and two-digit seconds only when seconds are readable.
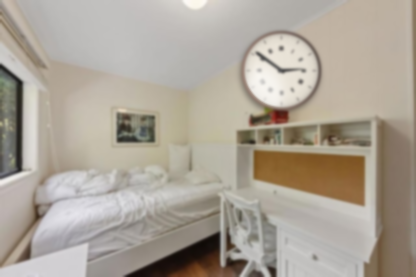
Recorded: 2.51
